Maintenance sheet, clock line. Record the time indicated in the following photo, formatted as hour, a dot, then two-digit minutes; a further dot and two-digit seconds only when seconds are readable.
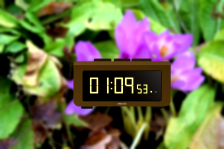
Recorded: 1.09.53
